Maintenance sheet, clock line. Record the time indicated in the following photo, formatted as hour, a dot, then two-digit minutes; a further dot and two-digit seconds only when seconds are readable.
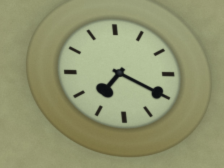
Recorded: 7.20
